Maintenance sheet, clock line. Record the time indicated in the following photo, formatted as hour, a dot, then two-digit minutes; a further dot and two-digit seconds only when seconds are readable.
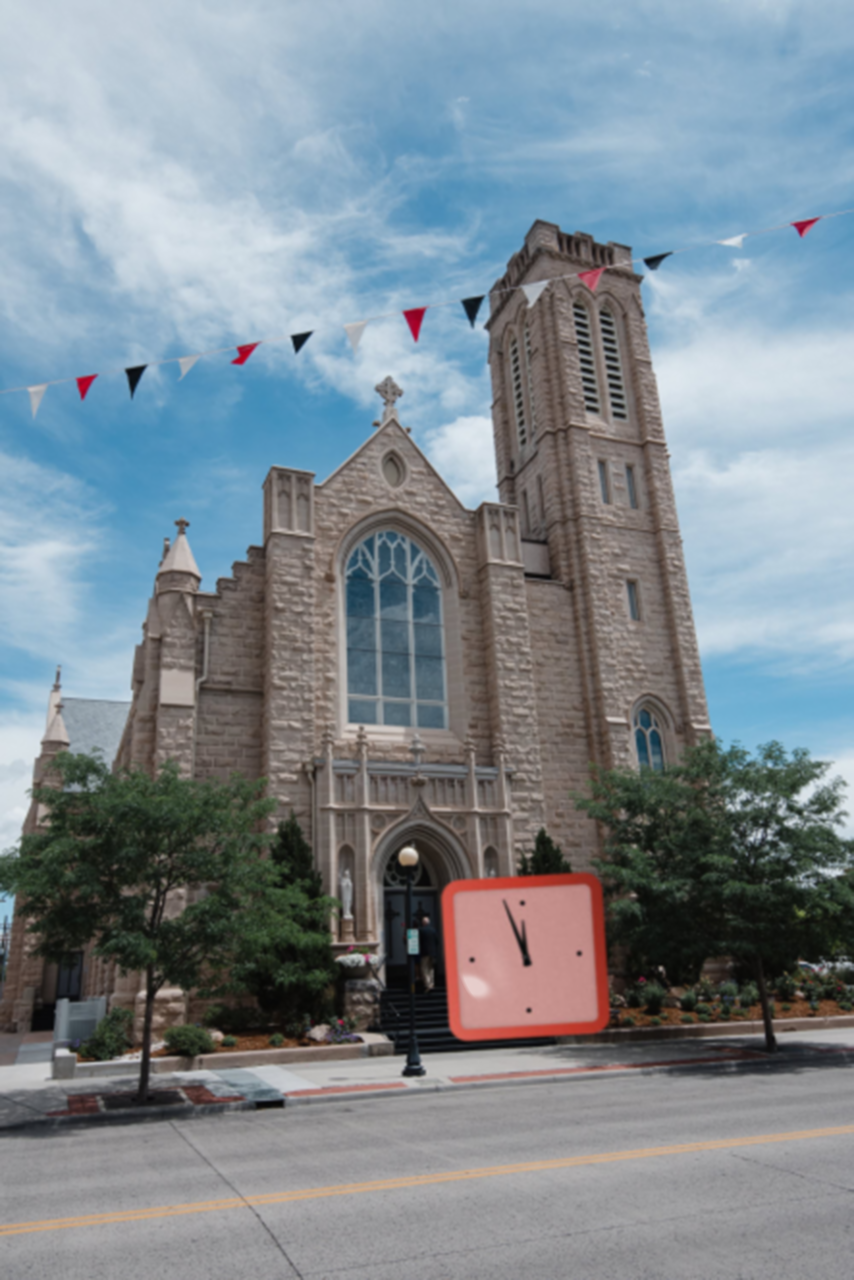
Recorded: 11.57
